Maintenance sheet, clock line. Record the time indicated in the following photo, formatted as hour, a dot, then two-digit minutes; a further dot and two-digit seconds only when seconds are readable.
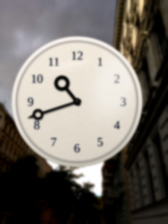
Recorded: 10.42
